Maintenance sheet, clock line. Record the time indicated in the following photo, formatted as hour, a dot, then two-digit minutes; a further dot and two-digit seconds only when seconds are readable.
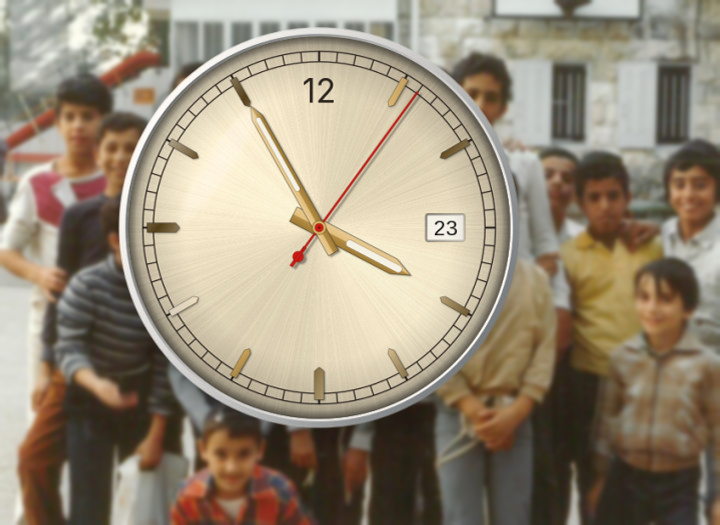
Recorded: 3.55.06
